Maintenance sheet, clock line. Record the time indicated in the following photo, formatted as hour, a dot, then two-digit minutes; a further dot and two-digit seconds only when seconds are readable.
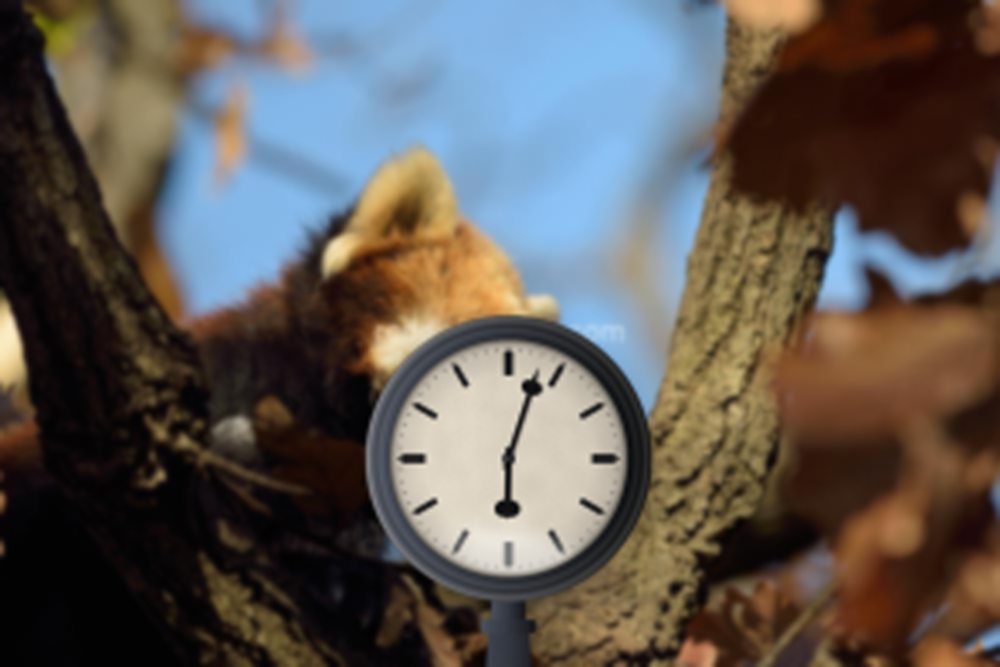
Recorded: 6.03
